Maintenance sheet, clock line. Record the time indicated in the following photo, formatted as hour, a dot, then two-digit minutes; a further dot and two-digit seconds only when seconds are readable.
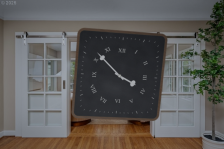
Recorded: 3.52
